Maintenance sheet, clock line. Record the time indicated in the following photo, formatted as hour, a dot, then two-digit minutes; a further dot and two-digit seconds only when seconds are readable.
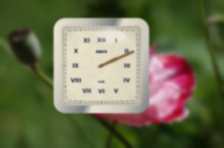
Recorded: 2.11
